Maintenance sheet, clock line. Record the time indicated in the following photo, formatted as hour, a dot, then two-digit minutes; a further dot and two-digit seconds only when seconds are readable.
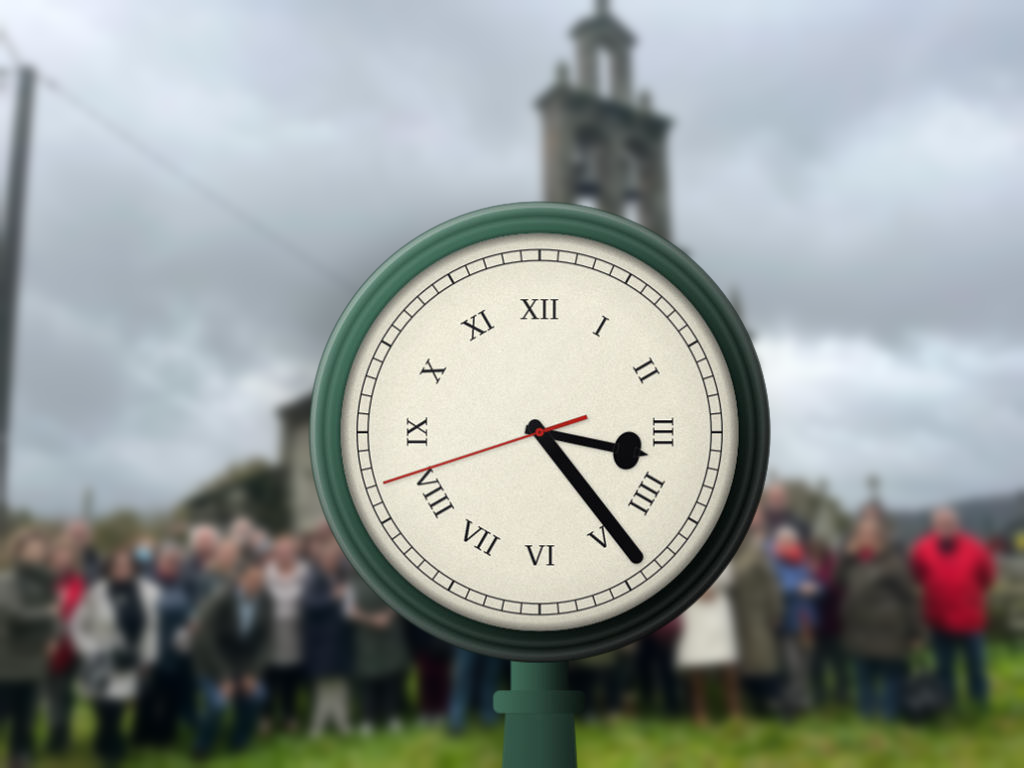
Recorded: 3.23.42
